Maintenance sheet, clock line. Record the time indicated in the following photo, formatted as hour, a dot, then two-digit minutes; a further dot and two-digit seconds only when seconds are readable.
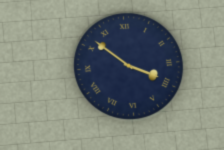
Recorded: 3.52
